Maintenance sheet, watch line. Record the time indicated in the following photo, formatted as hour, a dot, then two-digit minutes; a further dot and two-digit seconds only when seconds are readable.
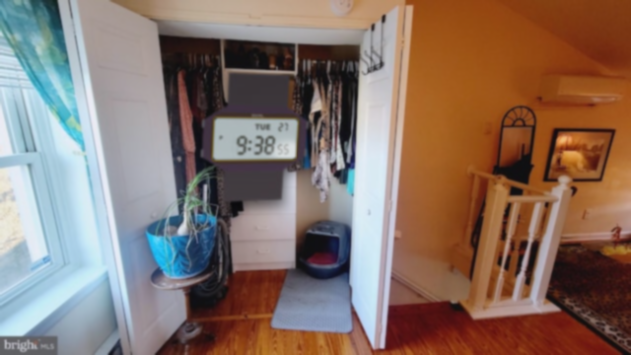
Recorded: 9.38
